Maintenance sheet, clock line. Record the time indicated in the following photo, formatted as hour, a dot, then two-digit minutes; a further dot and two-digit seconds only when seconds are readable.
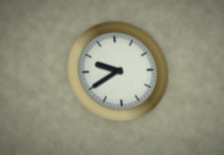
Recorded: 9.40
